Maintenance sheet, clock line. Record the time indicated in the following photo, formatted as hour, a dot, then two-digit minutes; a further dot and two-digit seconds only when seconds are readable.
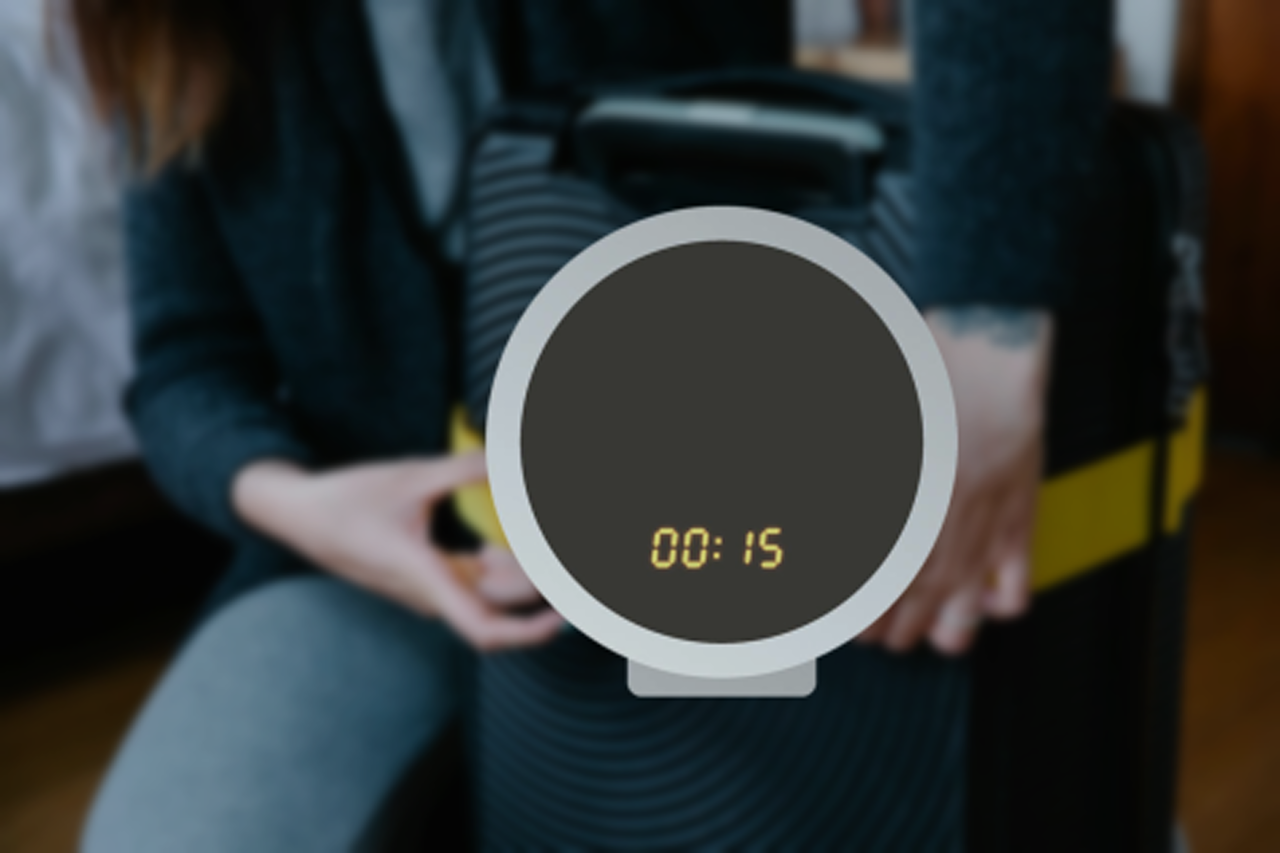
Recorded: 0.15
